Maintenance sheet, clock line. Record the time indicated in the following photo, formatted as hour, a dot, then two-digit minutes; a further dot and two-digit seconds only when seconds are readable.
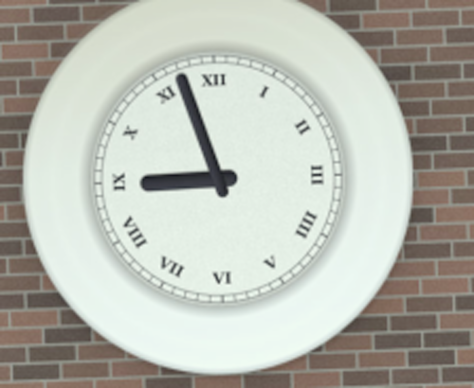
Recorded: 8.57
